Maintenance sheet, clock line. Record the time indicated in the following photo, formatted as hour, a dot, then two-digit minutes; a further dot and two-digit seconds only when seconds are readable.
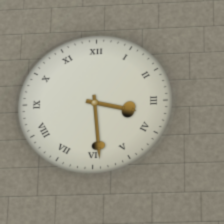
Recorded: 3.29
